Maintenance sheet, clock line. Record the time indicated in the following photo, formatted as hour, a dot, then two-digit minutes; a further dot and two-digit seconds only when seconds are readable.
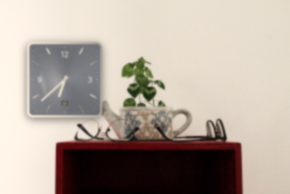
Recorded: 6.38
